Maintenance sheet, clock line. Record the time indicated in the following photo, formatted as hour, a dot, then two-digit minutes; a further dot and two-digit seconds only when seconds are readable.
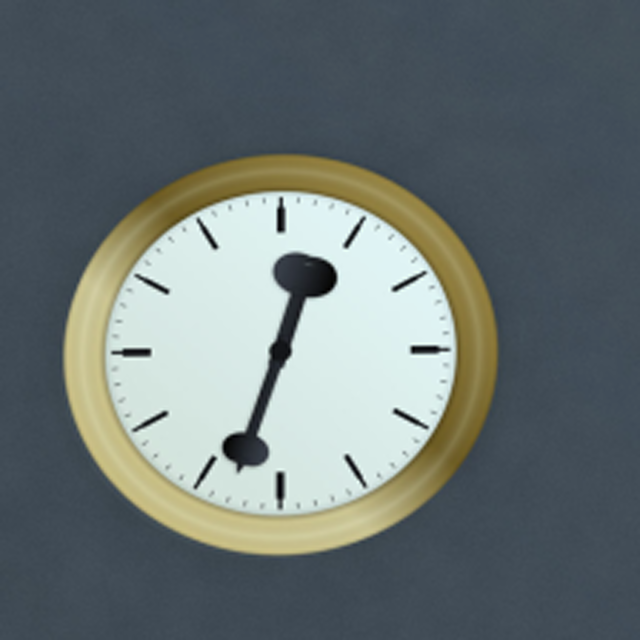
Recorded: 12.33
